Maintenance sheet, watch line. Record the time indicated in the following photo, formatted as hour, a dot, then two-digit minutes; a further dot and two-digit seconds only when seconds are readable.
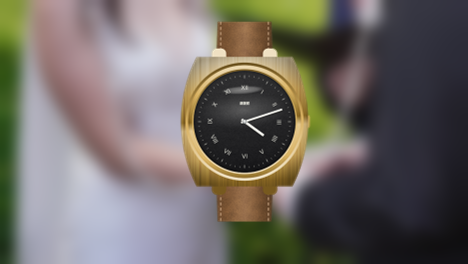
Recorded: 4.12
